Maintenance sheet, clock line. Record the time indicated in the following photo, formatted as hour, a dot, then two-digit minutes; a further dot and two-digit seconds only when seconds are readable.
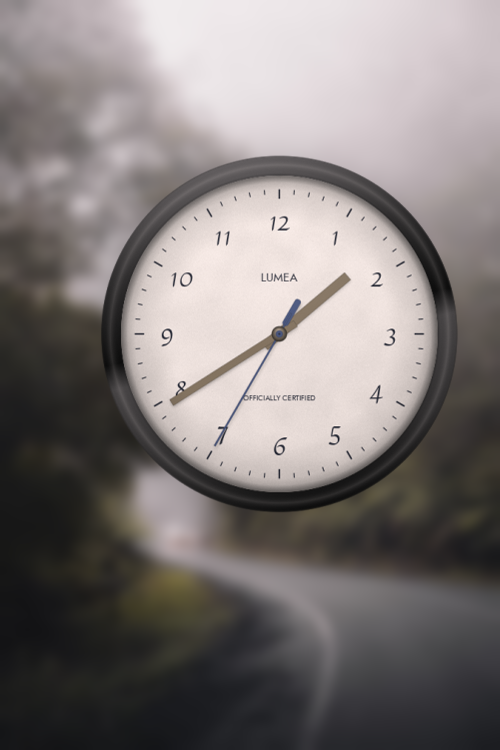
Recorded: 1.39.35
